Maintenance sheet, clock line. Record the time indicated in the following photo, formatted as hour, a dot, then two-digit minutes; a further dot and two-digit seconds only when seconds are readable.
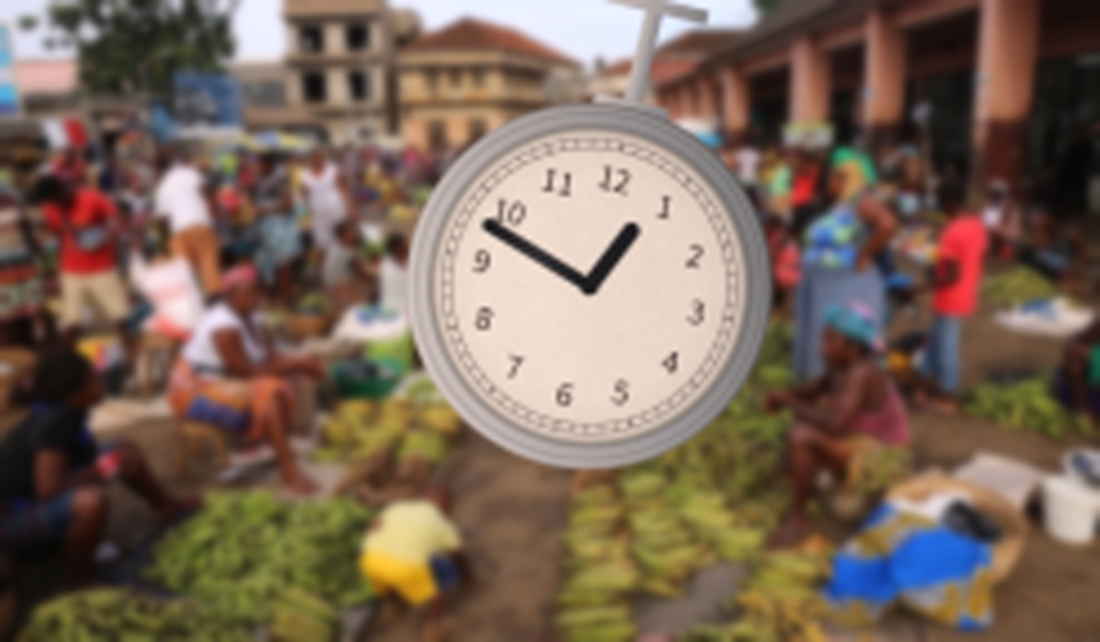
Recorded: 12.48
